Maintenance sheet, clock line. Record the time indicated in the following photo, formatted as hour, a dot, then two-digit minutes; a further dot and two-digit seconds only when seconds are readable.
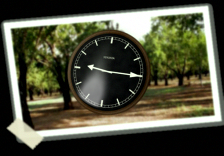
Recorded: 9.15
